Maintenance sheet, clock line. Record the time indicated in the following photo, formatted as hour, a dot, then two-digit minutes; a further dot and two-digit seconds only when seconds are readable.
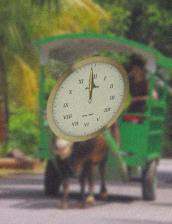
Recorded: 11.59
